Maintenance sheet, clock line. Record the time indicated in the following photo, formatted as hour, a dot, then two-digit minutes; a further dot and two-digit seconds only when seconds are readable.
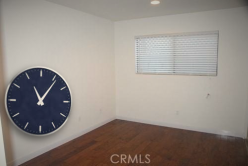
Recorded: 11.06
